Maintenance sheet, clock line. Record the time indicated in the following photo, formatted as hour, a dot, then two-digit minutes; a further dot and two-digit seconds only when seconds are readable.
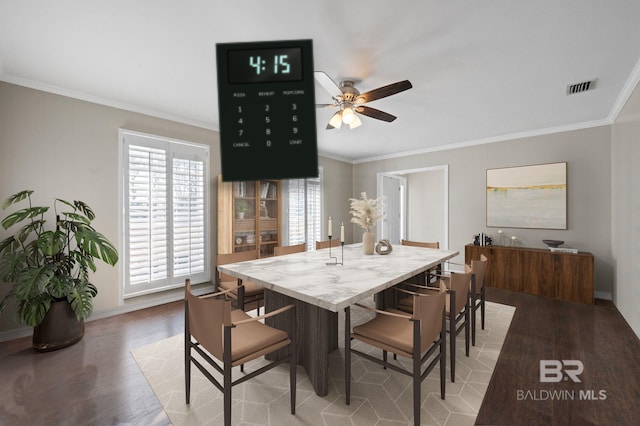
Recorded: 4.15
